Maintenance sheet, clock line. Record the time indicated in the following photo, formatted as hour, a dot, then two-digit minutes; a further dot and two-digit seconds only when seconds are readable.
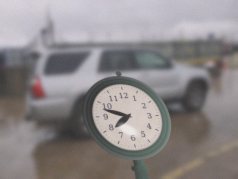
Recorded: 7.48
